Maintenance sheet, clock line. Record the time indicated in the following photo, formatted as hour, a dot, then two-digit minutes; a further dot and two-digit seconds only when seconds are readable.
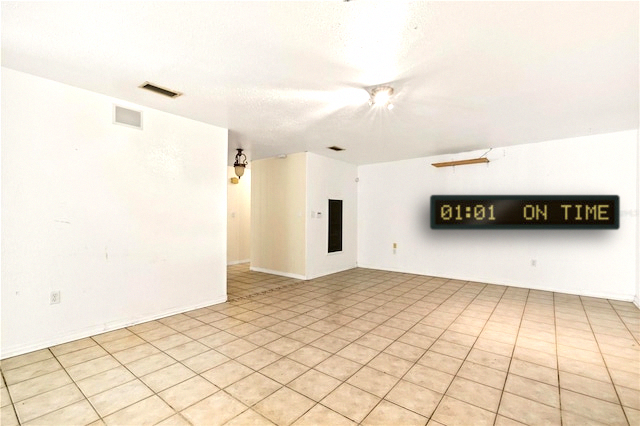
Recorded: 1.01
